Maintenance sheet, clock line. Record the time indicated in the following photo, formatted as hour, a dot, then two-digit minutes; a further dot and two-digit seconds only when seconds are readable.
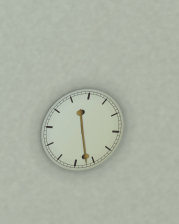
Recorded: 11.27
